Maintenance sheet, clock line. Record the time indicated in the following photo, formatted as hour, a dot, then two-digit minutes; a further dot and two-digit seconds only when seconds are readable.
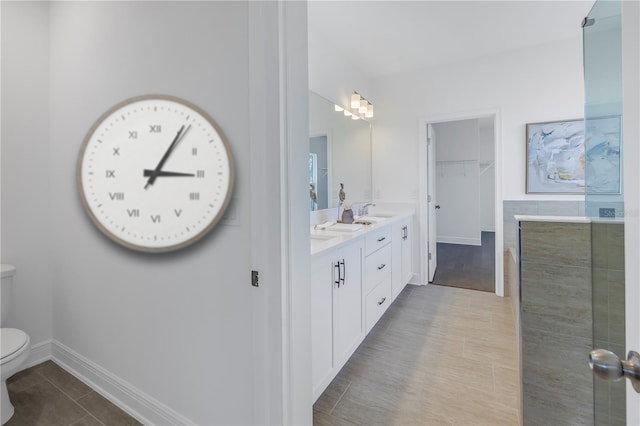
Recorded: 3.05.06
